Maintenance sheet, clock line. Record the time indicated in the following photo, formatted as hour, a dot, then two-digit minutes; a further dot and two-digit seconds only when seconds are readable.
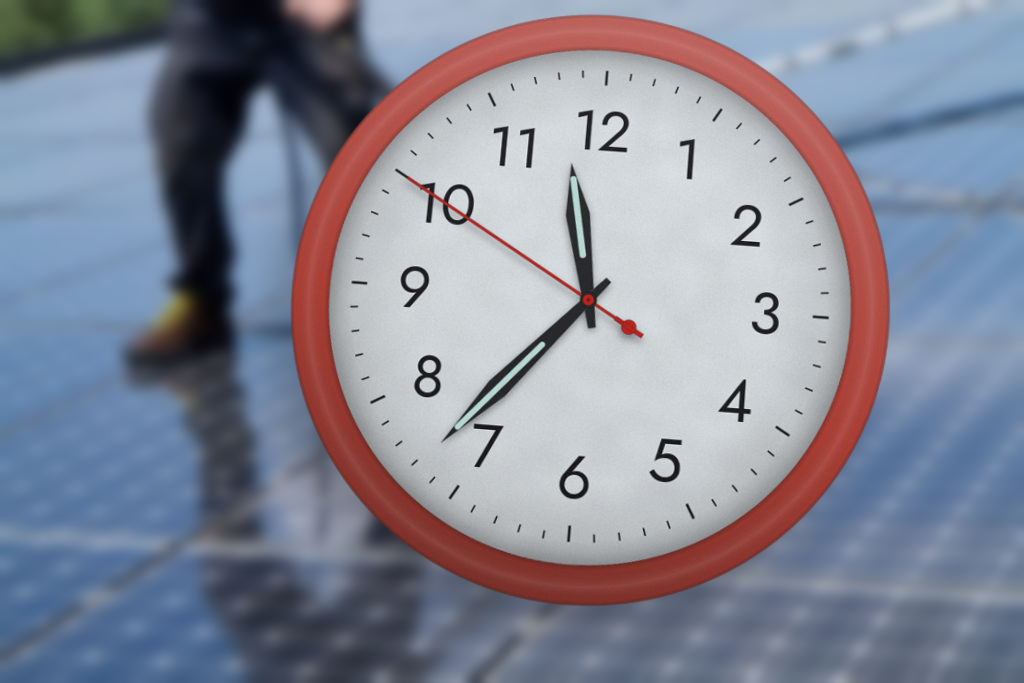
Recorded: 11.36.50
